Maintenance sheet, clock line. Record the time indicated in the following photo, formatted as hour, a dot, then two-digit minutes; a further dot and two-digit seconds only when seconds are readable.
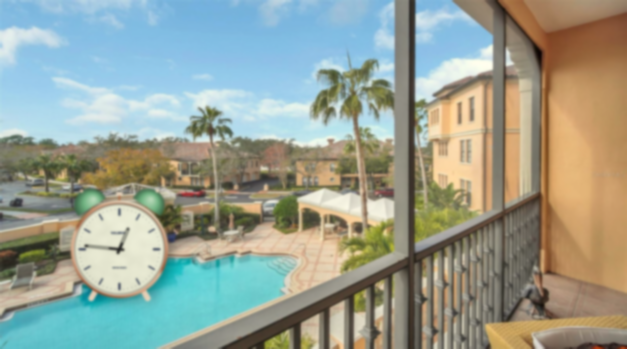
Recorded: 12.46
